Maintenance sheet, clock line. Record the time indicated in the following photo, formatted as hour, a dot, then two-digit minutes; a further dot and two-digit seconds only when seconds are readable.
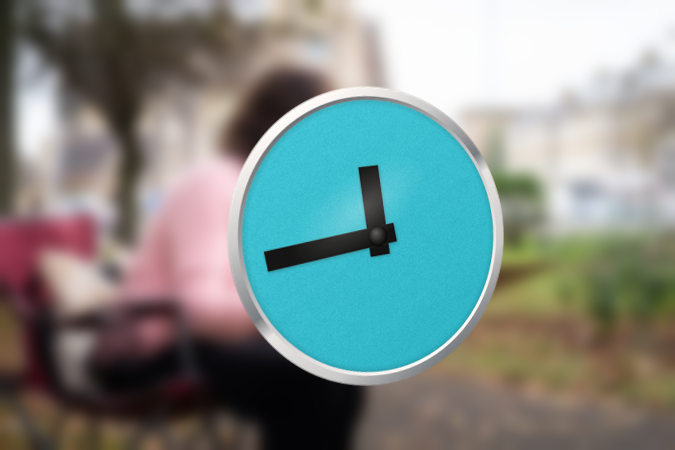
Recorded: 11.43
